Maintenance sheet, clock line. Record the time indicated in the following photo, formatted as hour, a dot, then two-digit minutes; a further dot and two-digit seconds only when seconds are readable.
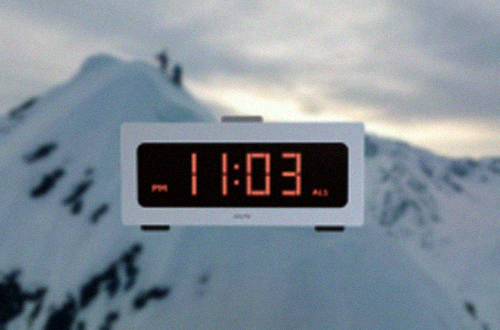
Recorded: 11.03
